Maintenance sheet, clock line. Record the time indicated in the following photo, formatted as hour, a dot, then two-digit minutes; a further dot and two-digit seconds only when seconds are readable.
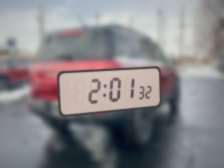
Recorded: 2.01.32
